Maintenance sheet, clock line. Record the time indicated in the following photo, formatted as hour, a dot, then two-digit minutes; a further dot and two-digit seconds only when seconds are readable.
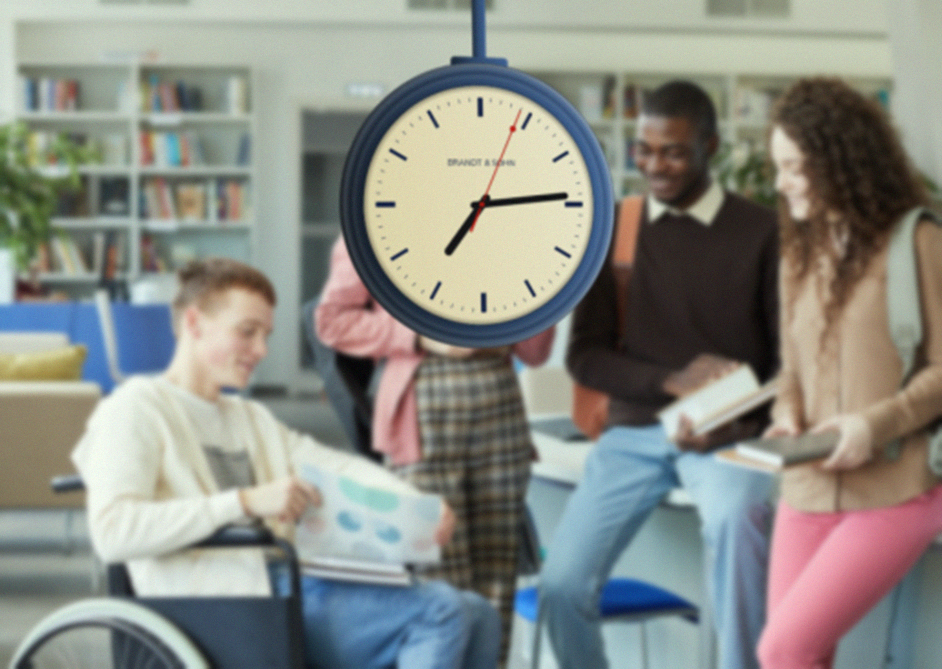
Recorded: 7.14.04
